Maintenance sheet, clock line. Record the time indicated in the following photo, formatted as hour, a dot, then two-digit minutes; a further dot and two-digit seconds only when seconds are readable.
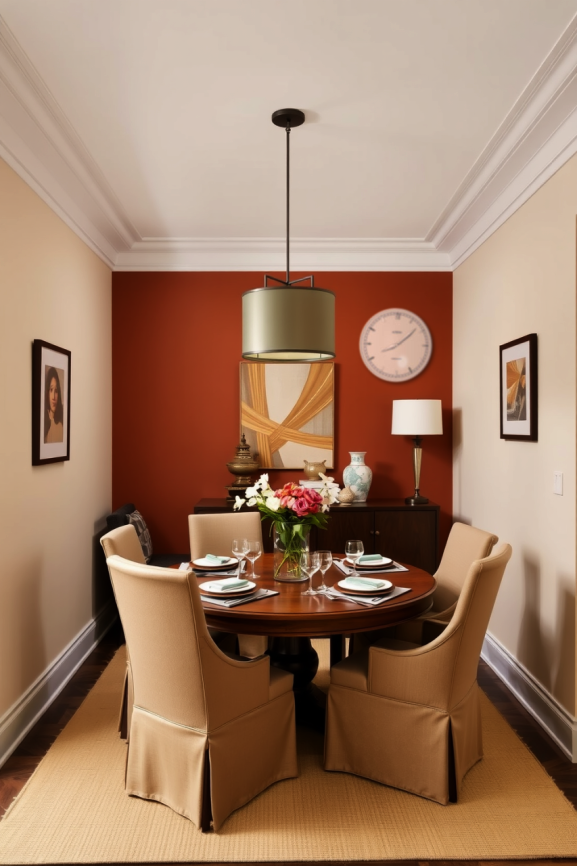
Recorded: 8.08
